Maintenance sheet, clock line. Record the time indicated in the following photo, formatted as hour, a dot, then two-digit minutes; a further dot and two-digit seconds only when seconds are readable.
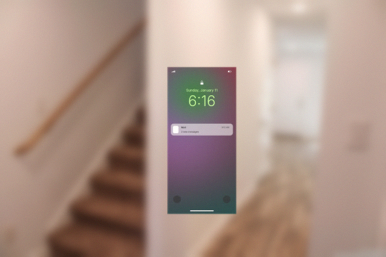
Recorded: 6.16
